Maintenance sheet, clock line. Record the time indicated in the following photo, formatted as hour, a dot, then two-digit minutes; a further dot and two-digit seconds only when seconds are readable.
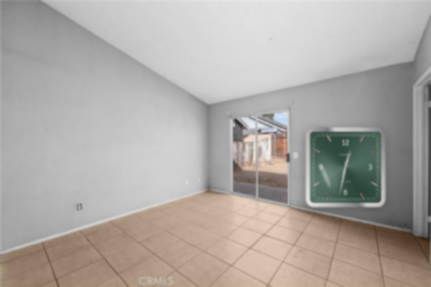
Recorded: 12.32
